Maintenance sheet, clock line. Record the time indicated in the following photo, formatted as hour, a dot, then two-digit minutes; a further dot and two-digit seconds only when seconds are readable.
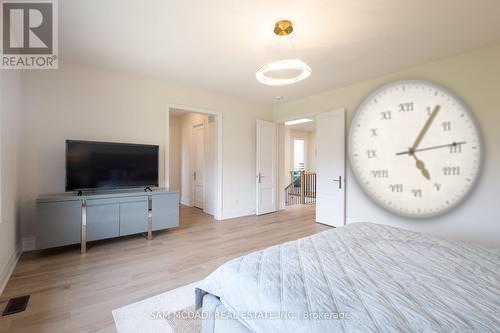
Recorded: 5.06.14
